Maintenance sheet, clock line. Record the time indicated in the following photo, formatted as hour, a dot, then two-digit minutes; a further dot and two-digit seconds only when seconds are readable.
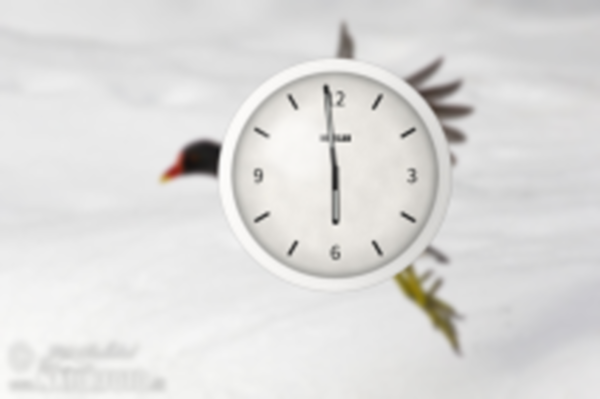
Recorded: 5.59
